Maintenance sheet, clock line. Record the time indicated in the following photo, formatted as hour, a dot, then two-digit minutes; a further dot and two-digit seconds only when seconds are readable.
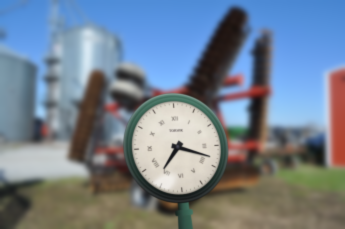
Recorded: 7.18
